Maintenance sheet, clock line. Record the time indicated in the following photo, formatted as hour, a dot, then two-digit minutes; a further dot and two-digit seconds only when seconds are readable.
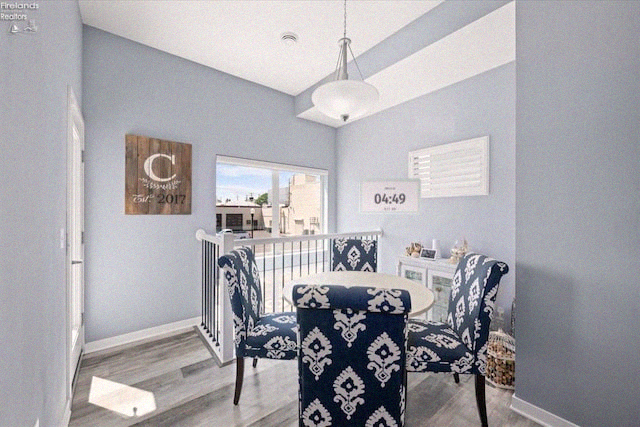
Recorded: 4.49
